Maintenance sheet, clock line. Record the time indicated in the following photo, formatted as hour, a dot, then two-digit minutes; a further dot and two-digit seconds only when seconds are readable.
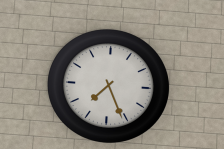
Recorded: 7.26
